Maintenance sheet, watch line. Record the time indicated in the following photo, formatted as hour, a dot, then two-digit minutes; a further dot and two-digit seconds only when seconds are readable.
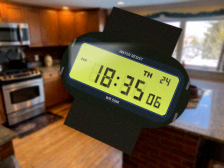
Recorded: 18.35.06
